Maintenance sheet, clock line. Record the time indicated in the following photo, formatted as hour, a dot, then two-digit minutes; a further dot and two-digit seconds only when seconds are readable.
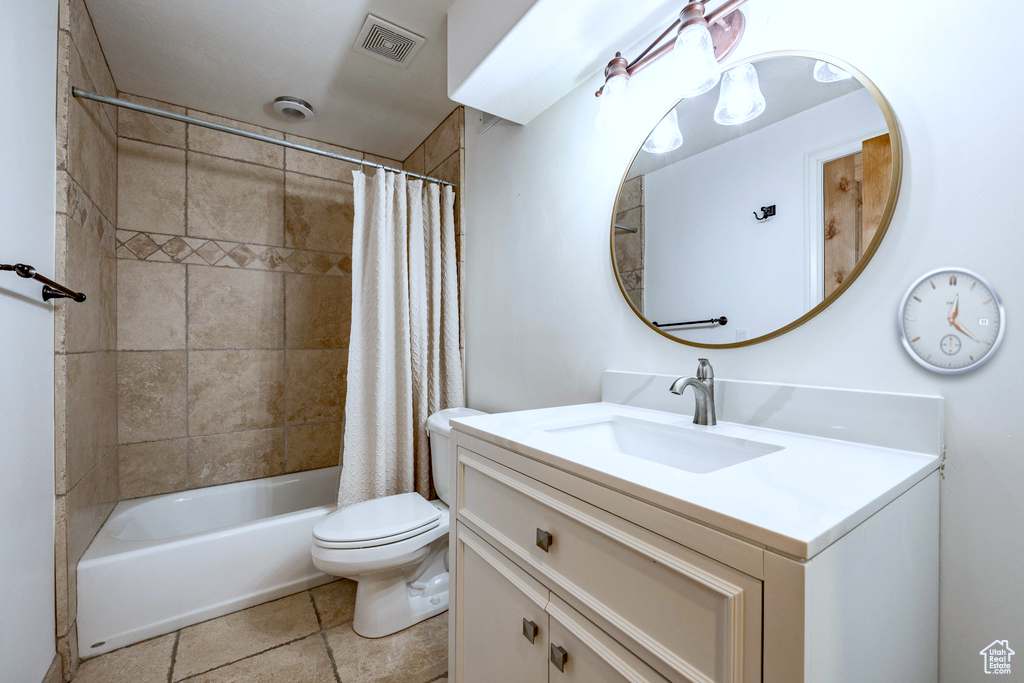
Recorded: 12.21
